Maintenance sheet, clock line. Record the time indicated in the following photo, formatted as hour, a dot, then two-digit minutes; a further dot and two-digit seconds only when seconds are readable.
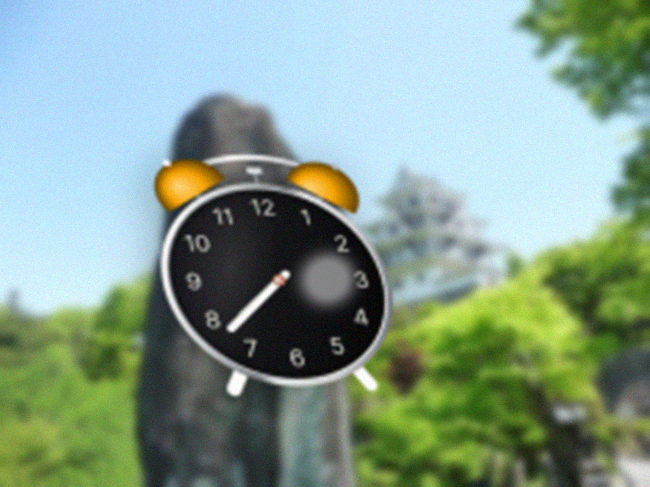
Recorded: 7.38
